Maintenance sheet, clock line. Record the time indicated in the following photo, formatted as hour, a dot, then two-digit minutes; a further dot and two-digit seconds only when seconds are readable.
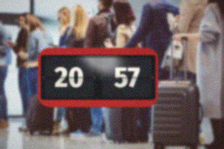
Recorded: 20.57
